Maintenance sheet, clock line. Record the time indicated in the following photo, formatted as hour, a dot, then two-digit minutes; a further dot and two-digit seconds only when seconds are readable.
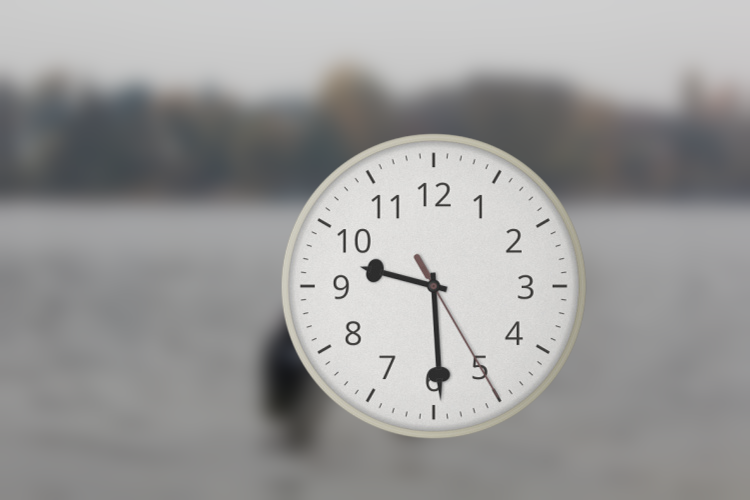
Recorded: 9.29.25
